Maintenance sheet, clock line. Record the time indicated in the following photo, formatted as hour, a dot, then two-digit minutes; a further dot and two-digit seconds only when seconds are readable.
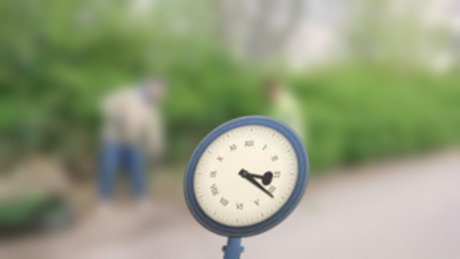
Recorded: 3.21
